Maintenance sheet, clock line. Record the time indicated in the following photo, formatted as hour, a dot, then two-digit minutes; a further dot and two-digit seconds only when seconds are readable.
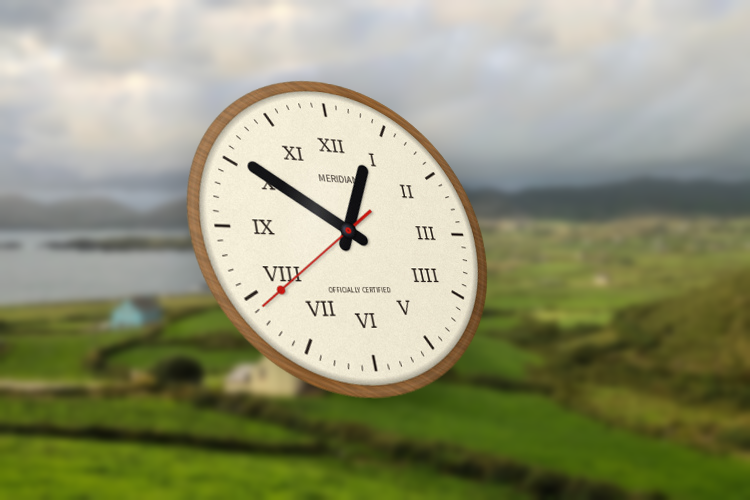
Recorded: 12.50.39
